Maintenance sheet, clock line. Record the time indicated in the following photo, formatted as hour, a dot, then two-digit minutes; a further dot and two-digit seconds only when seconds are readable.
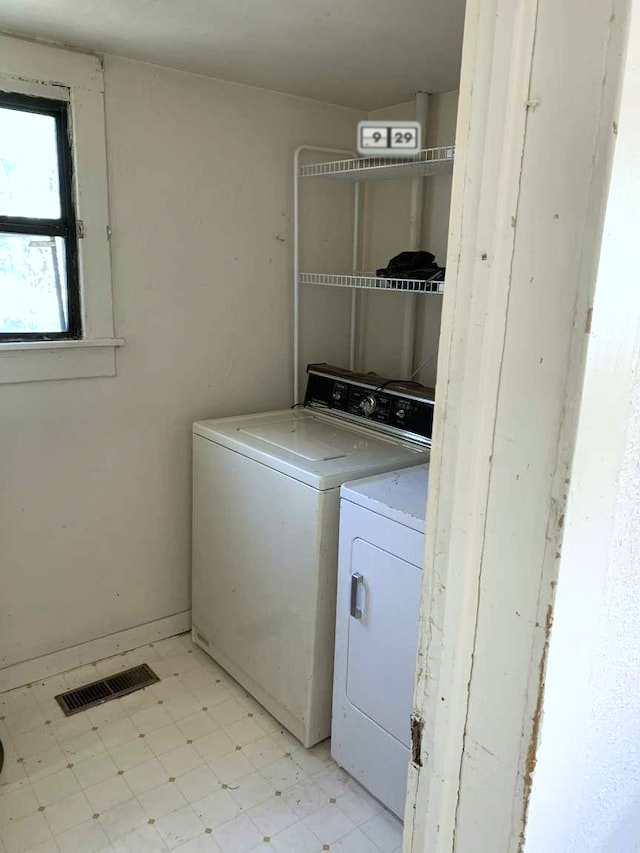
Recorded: 9.29
